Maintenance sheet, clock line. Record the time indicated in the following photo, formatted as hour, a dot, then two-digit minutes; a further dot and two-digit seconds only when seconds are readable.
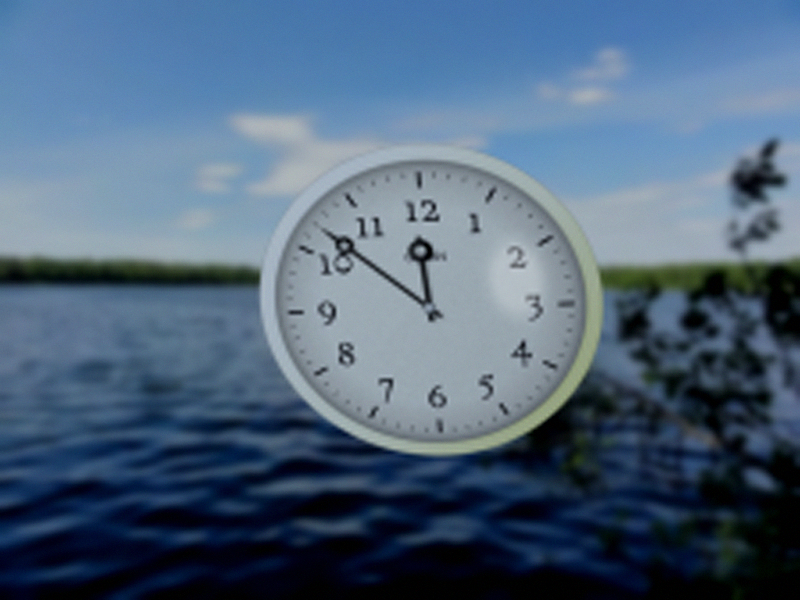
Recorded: 11.52
